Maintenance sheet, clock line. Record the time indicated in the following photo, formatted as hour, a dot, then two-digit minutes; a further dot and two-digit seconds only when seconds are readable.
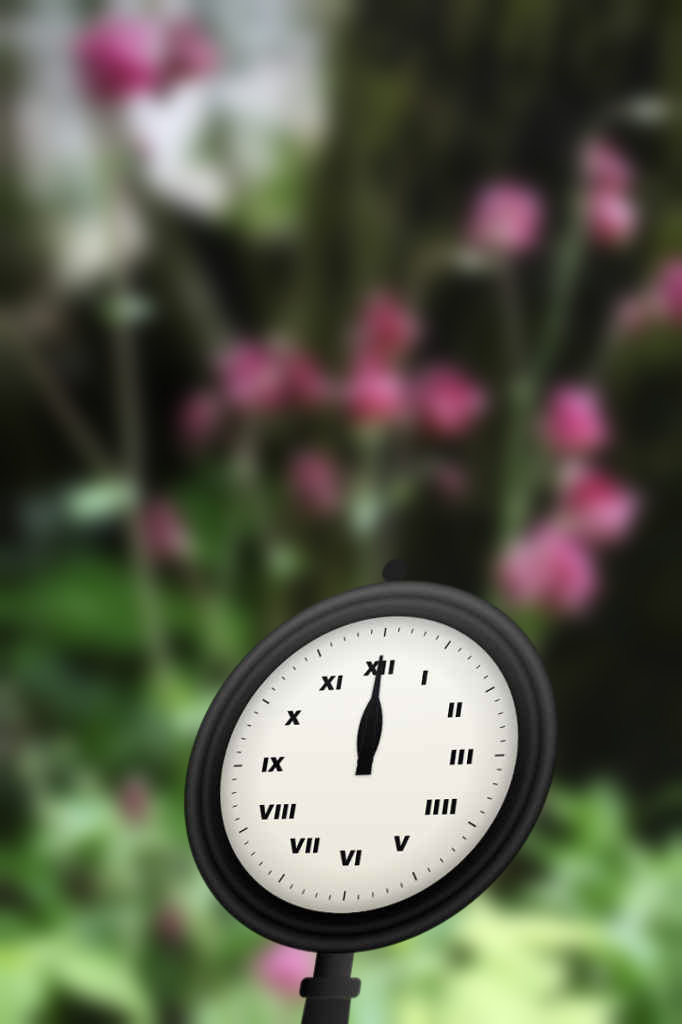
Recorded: 12.00
